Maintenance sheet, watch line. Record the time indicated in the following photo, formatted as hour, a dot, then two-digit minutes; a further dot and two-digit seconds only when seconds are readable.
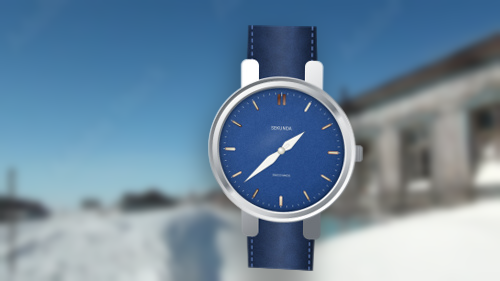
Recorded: 1.38
